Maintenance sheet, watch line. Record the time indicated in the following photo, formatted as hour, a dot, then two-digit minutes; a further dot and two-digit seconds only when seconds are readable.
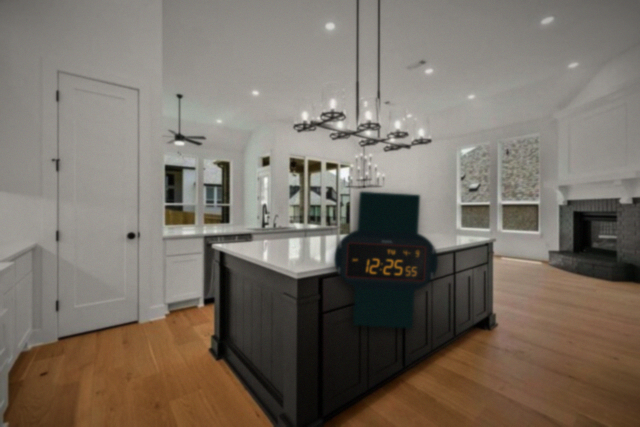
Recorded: 12.25
